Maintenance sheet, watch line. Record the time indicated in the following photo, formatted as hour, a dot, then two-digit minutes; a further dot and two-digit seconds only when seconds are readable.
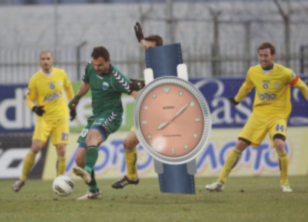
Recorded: 8.09
